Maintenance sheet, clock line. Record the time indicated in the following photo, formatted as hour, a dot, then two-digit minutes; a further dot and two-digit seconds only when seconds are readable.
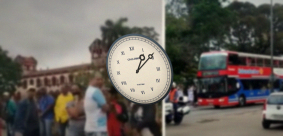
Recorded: 1.09
